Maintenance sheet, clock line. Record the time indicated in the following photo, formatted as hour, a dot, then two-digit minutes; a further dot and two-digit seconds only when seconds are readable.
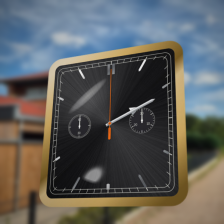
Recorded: 2.11
